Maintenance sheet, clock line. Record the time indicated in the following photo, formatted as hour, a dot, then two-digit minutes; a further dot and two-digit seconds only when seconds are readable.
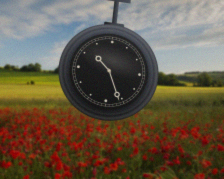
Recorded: 10.26
